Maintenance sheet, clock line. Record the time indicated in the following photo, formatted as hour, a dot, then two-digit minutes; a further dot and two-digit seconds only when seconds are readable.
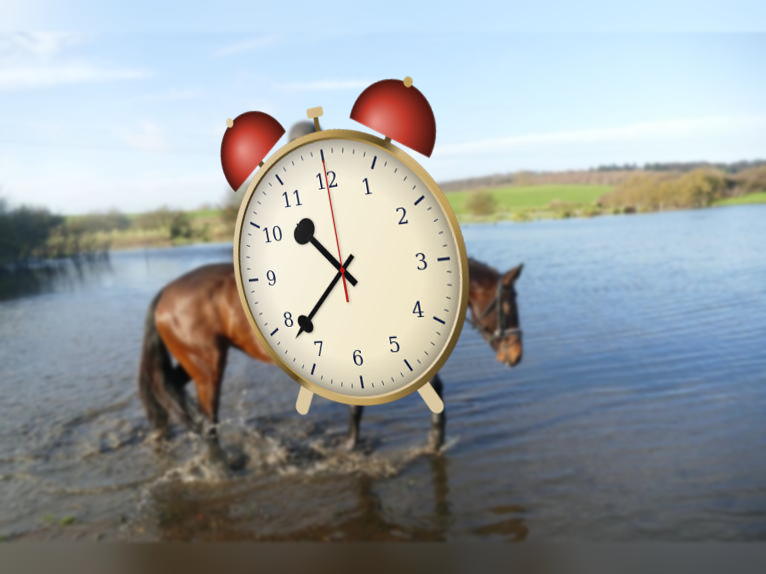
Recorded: 10.38.00
